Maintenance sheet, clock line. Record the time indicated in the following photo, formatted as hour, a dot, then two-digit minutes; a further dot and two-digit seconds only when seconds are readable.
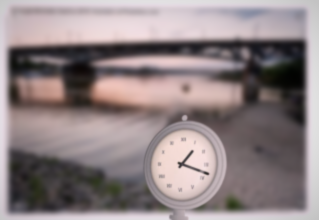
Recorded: 1.18
